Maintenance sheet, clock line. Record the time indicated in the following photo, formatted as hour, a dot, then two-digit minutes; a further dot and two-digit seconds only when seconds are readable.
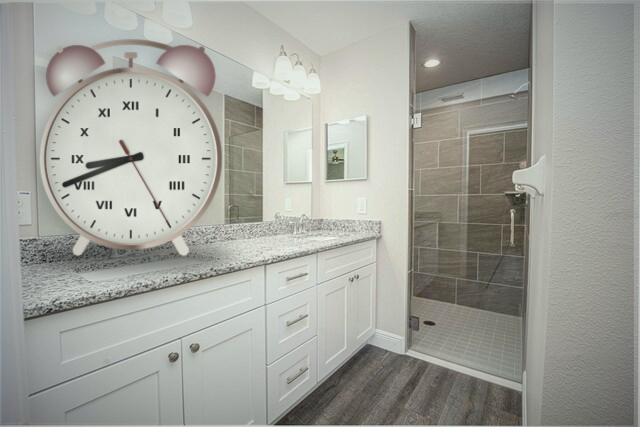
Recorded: 8.41.25
